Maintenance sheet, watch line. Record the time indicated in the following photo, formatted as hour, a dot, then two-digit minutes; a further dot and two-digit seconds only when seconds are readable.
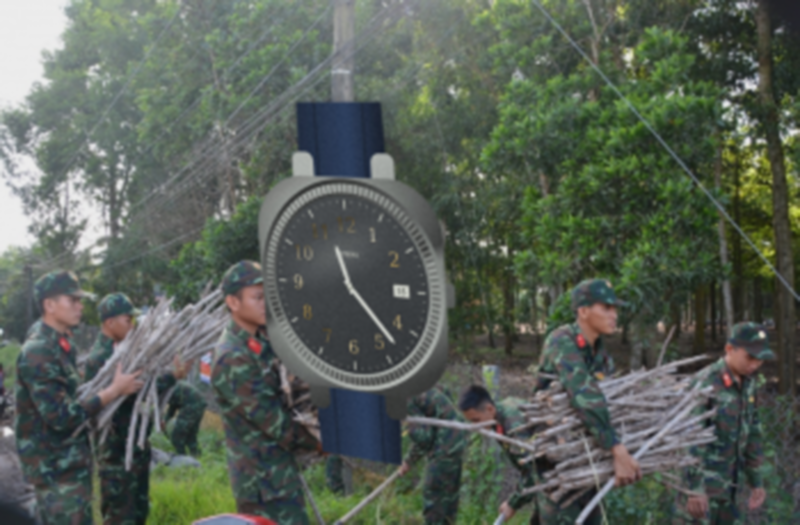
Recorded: 11.23
